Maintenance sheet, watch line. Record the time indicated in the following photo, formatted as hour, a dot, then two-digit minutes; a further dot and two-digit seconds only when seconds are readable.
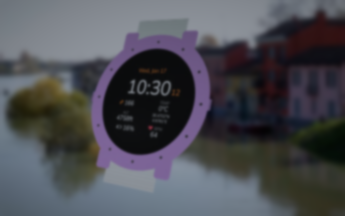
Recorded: 10.30
